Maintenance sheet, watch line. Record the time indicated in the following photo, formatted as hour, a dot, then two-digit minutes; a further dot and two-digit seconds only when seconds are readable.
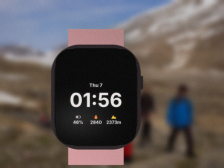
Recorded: 1.56
